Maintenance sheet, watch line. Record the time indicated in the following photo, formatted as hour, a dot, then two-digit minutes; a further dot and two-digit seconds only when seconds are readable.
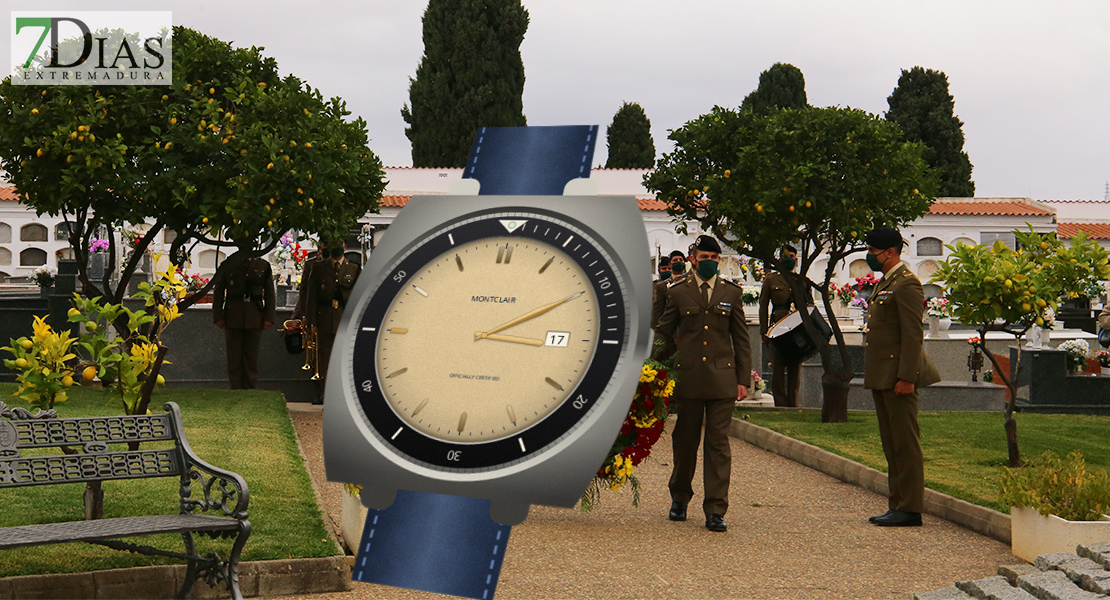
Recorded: 3.10
